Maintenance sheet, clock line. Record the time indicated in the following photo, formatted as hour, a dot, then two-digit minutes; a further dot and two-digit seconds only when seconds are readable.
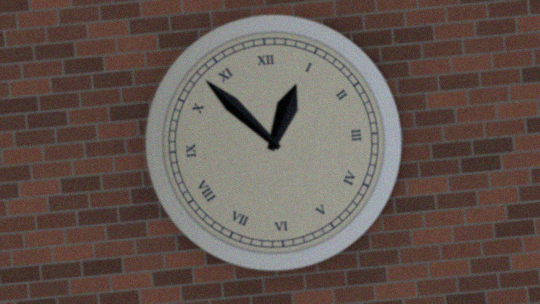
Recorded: 12.53
